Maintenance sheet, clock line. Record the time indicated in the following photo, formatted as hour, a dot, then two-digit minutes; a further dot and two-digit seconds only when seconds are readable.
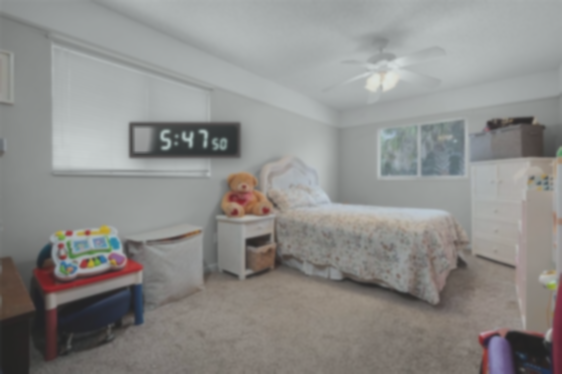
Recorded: 5.47
